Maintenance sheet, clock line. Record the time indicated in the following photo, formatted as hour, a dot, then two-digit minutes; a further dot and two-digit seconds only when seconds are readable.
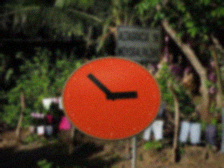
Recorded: 2.53
